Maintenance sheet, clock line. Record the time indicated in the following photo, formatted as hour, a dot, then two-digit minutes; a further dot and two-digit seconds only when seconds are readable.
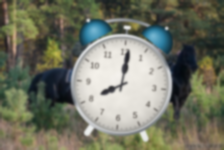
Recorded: 8.01
